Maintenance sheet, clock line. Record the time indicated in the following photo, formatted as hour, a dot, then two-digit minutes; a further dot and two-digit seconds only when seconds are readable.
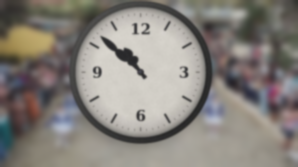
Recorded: 10.52
